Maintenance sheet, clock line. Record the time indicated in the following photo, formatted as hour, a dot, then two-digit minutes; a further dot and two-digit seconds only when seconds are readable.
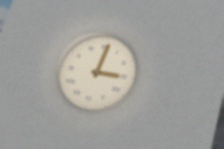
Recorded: 3.01
